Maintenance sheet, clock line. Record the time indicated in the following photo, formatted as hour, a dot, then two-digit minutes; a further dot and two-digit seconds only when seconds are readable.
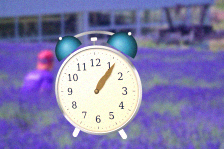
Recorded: 1.06
